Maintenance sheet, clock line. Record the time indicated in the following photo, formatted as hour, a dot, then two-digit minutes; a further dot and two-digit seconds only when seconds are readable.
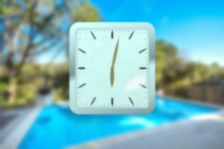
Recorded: 6.02
